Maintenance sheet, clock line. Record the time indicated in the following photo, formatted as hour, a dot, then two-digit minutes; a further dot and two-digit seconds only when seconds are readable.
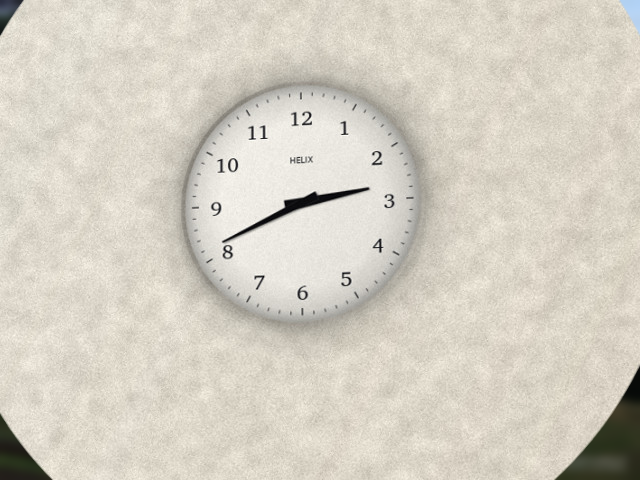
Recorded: 2.41
